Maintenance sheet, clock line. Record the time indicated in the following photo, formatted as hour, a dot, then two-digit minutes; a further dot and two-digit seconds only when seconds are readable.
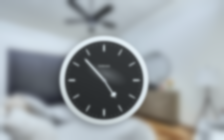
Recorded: 4.53
